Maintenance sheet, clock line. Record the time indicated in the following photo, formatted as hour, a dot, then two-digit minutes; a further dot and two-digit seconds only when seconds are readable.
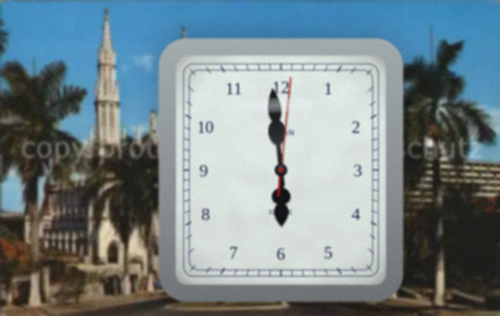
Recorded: 5.59.01
